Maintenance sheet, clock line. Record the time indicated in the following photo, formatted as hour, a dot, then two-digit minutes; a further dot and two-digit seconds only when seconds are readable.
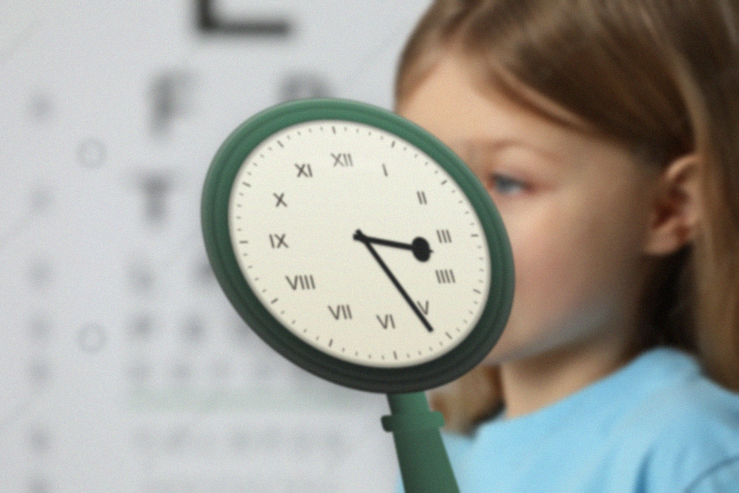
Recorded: 3.26
